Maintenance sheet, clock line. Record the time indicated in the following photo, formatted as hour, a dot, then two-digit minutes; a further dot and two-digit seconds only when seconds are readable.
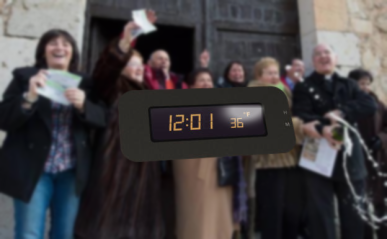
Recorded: 12.01
